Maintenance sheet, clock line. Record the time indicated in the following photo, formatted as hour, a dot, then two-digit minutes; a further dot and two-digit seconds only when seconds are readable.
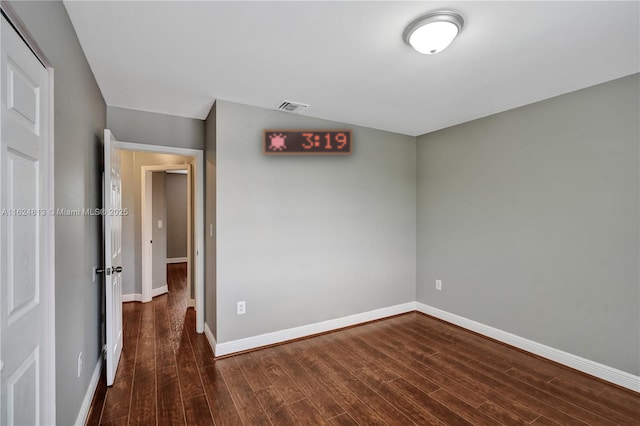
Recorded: 3.19
